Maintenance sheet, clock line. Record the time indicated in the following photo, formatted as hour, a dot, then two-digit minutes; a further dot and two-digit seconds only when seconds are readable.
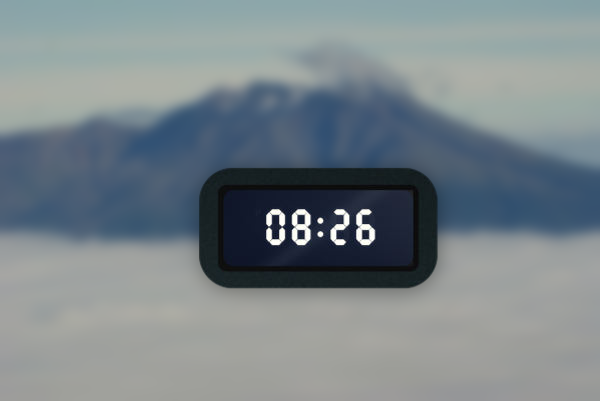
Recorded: 8.26
